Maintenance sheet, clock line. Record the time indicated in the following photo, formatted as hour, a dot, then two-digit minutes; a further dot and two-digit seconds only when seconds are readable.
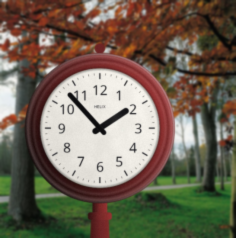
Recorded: 1.53
